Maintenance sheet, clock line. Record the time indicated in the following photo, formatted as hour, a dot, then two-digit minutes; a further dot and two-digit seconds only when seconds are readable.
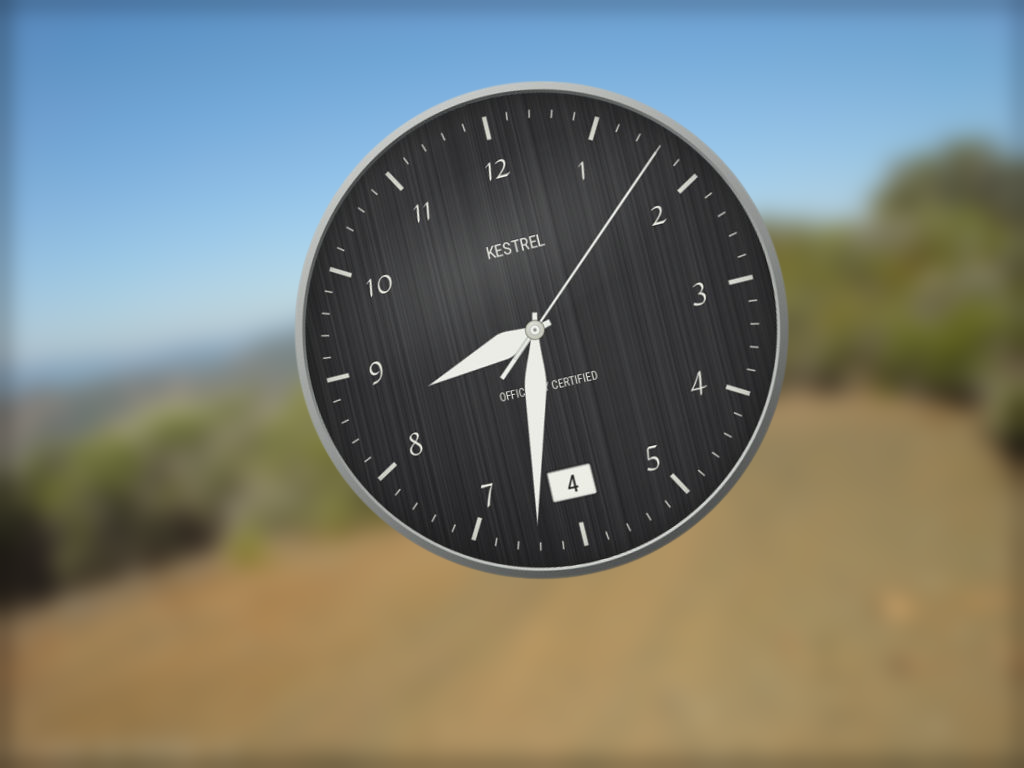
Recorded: 8.32.08
